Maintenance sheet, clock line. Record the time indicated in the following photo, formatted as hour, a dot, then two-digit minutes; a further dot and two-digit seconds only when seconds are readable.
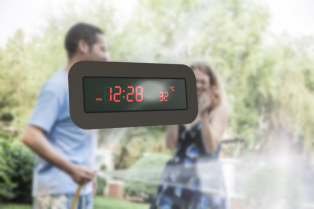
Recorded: 12.28
